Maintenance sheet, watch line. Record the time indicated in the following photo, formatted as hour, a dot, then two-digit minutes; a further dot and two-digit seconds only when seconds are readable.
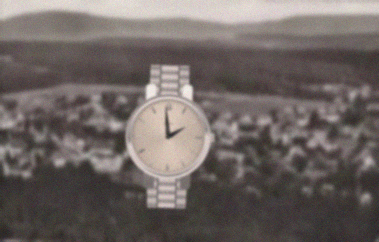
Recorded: 1.59
